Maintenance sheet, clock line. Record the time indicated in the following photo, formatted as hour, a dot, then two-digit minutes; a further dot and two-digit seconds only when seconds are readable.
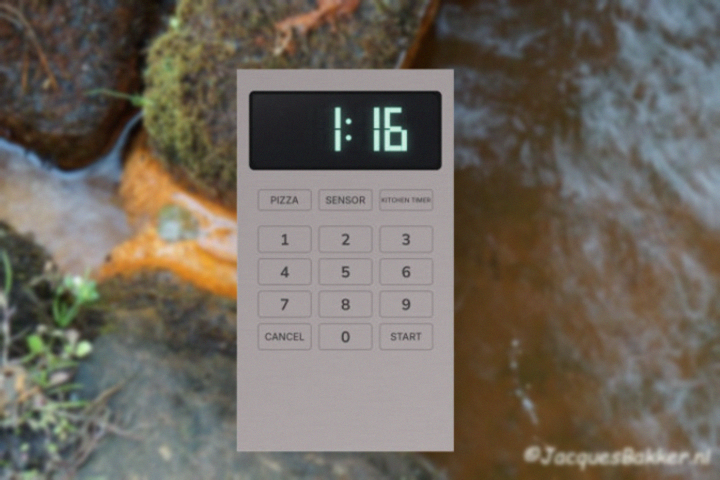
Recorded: 1.16
